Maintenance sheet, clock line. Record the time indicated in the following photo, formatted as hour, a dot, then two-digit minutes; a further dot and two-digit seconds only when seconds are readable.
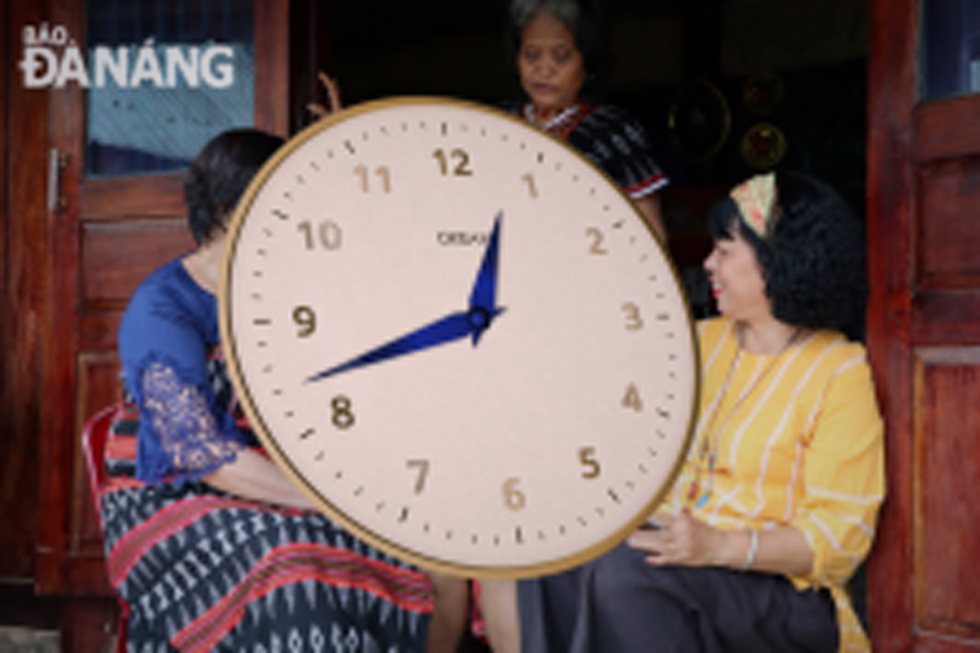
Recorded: 12.42
